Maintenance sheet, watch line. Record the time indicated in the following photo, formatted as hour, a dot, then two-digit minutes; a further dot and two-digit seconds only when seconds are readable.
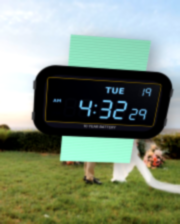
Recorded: 4.32.29
